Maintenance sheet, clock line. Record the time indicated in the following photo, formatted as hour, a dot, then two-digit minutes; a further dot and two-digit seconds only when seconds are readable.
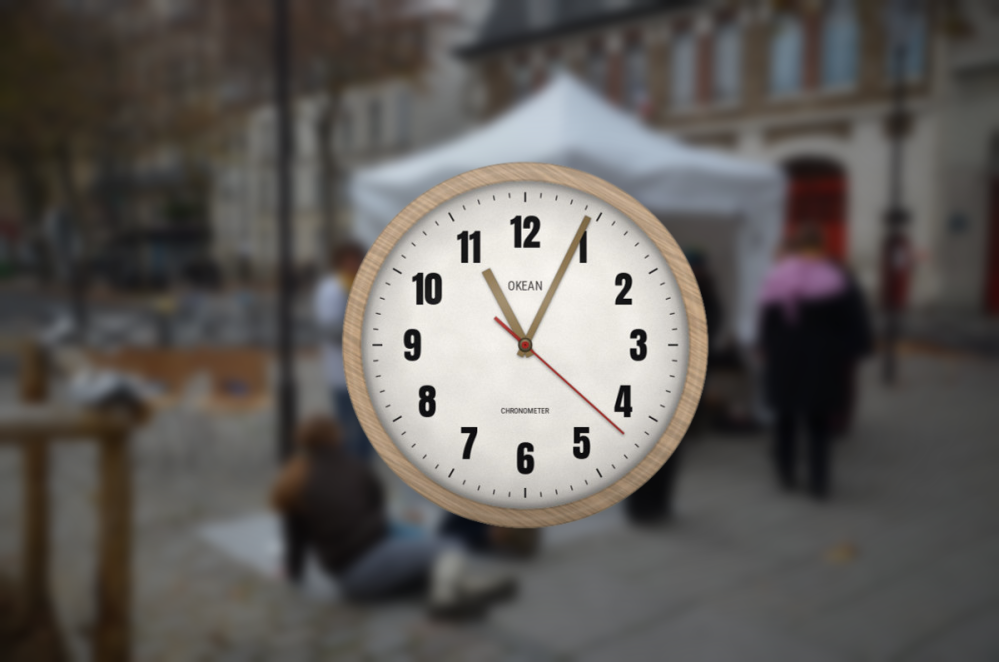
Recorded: 11.04.22
